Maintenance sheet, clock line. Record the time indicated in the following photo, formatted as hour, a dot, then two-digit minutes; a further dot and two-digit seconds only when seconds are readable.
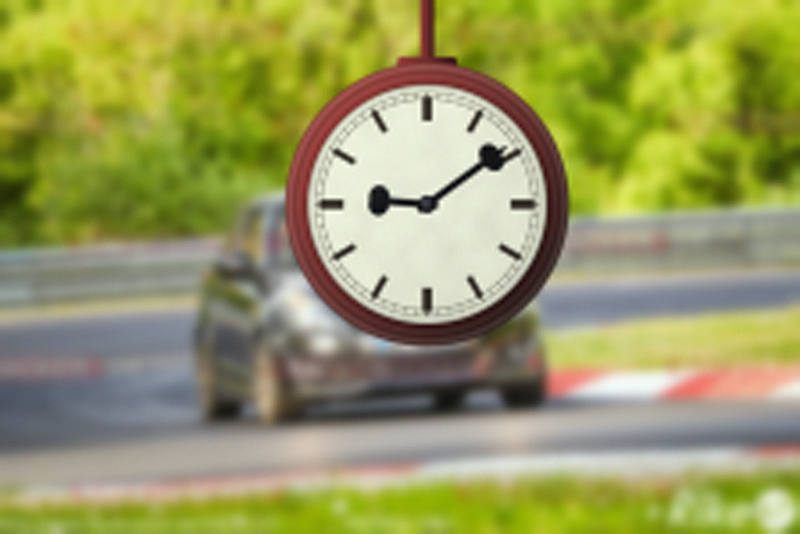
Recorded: 9.09
